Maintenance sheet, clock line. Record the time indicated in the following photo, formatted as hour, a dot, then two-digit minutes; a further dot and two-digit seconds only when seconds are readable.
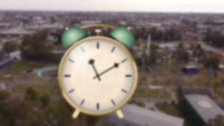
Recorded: 11.10
